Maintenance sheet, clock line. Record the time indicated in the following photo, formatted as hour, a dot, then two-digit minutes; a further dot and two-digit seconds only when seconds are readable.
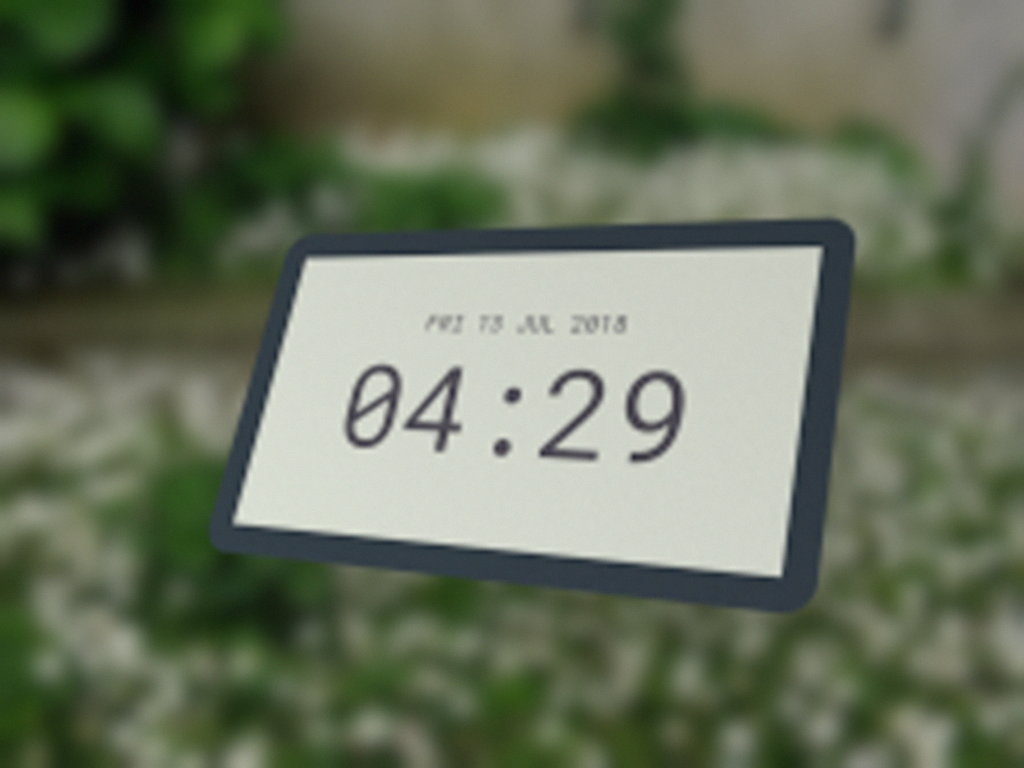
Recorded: 4.29
